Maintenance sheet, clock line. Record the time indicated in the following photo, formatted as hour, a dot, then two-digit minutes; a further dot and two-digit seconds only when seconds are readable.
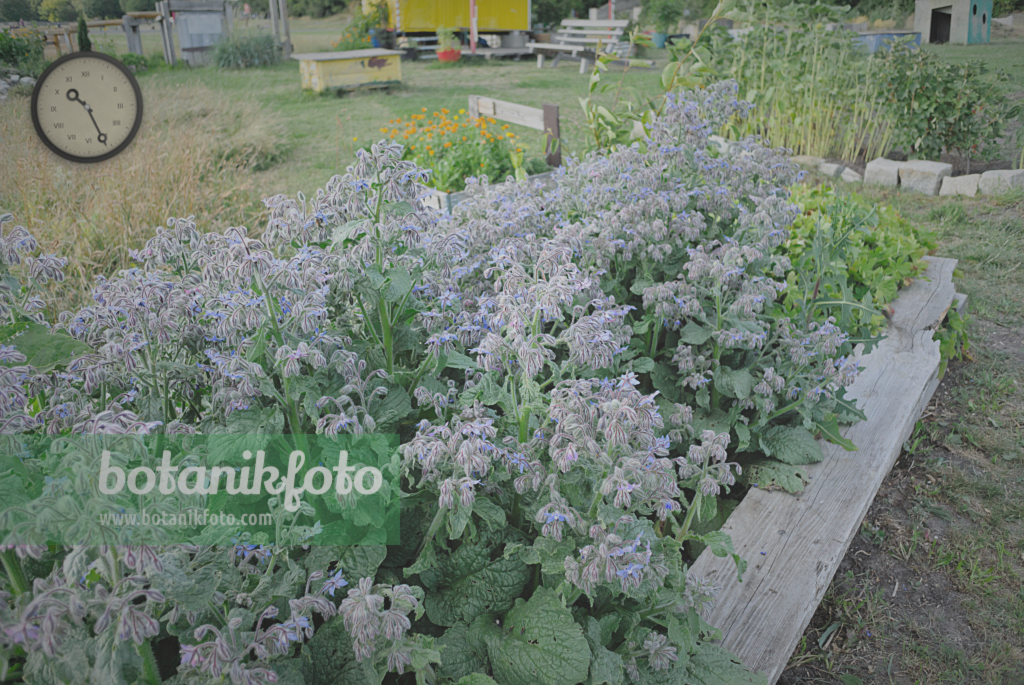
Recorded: 10.26
